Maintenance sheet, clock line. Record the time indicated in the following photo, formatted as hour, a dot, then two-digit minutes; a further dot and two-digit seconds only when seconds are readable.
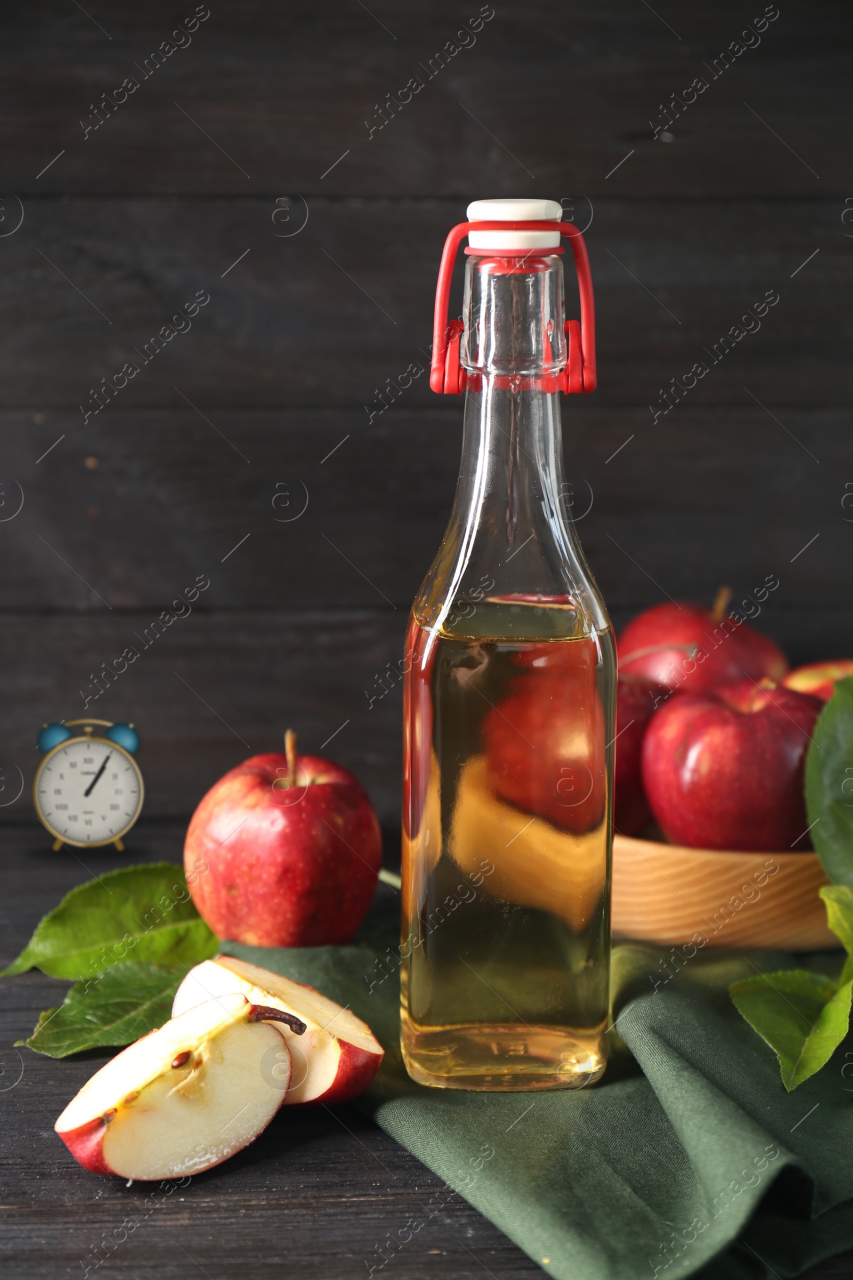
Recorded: 1.05
